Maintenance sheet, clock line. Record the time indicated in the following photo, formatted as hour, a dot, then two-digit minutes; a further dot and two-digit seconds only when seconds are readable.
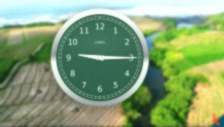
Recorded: 9.15
